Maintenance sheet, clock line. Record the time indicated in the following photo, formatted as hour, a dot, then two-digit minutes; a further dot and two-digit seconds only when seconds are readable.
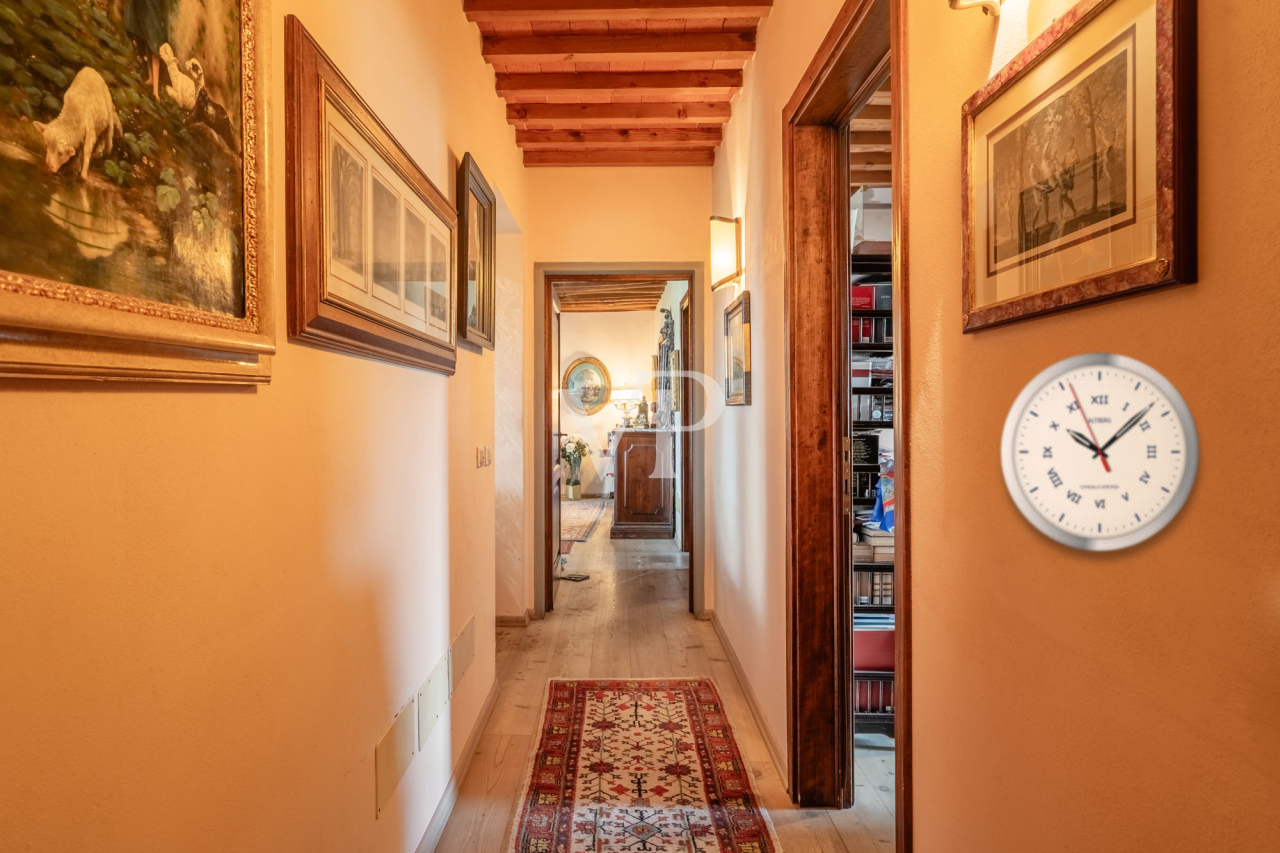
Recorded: 10.07.56
